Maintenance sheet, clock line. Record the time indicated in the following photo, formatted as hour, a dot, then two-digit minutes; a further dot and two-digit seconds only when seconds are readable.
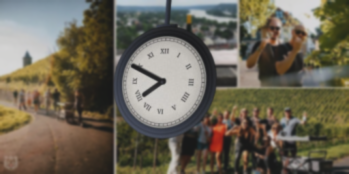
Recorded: 7.49
